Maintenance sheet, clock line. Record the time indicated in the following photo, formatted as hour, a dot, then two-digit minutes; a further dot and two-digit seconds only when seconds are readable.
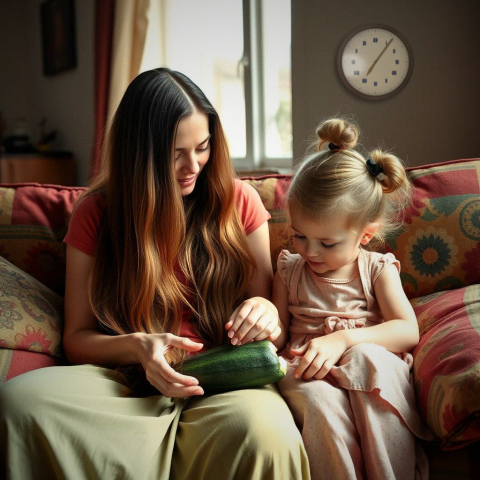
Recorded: 7.06
